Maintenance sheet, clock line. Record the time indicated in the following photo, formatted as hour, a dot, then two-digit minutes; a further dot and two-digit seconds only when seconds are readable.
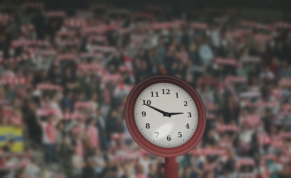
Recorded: 2.49
